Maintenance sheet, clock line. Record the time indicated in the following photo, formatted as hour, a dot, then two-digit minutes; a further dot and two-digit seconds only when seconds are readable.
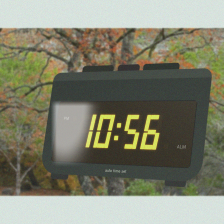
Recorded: 10.56
